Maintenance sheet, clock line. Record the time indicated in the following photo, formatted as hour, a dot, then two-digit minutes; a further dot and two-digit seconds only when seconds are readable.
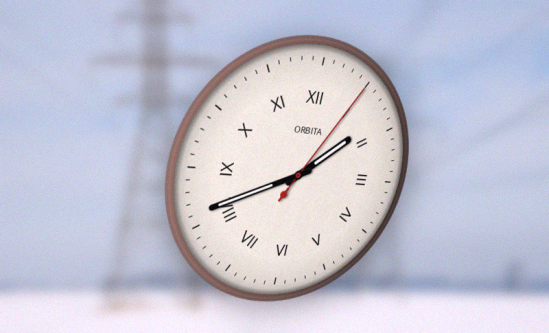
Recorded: 1.41.05
